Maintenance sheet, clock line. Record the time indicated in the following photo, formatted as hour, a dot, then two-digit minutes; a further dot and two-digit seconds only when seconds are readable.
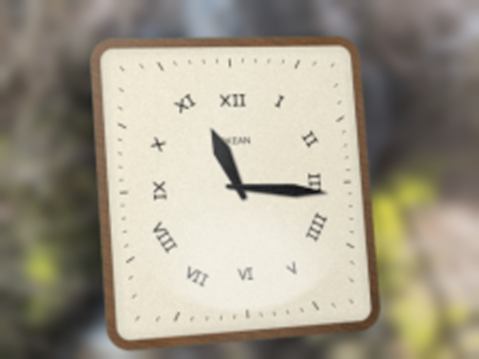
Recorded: 11.16
